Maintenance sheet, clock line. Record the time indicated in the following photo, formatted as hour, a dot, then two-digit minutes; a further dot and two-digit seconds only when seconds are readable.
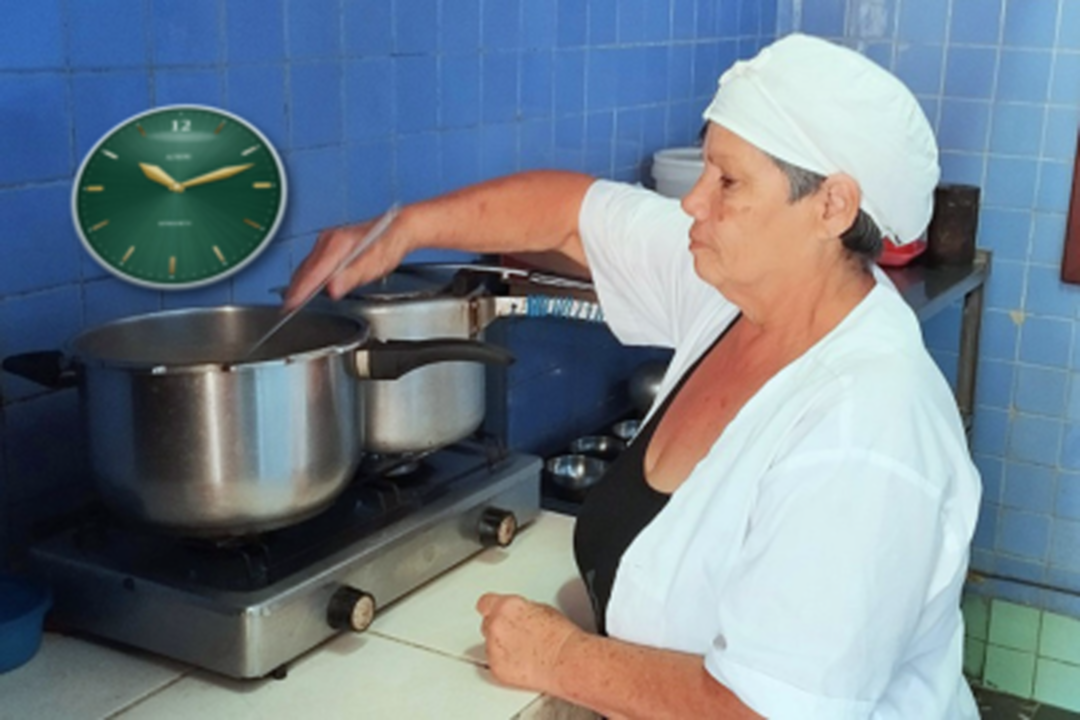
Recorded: 10.12
